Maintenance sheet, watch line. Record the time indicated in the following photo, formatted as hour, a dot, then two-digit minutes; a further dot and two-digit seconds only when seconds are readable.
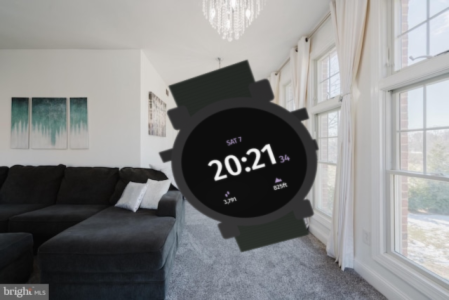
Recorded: 20.21.34
